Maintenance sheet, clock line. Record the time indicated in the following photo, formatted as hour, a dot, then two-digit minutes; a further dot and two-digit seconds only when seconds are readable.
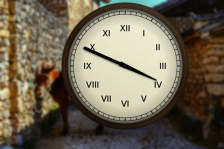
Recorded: 3.49
